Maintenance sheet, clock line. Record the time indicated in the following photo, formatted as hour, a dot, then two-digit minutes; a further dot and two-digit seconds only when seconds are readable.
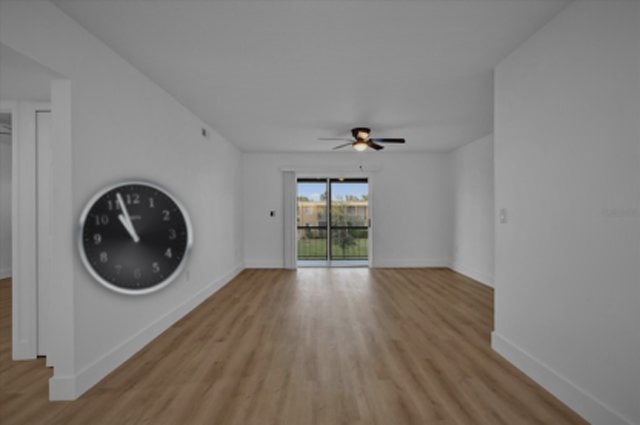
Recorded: 10.57
